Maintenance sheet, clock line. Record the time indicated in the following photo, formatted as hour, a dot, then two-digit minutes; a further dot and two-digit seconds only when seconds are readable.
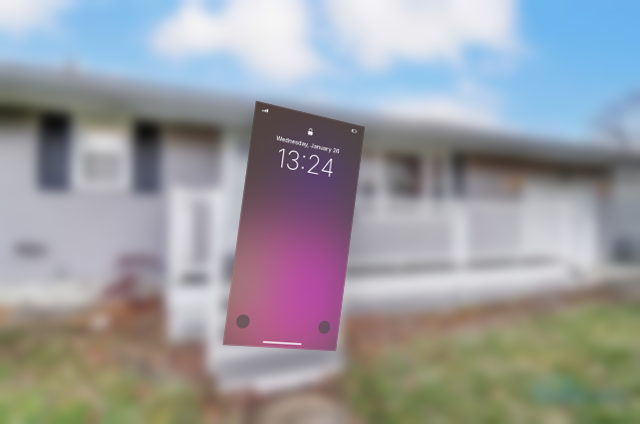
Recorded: 13.24
